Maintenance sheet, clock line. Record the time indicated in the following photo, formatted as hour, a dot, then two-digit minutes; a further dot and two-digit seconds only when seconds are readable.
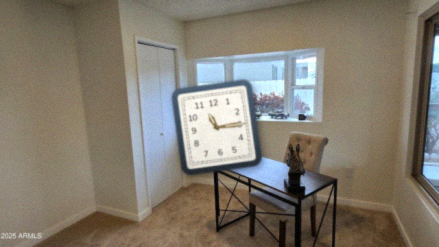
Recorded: 11.15
